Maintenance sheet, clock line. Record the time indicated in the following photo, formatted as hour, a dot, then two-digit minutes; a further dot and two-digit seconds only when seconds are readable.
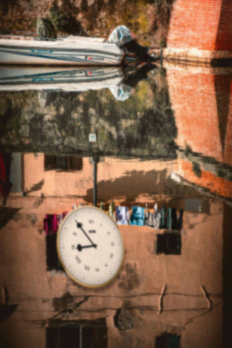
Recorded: 8.54
